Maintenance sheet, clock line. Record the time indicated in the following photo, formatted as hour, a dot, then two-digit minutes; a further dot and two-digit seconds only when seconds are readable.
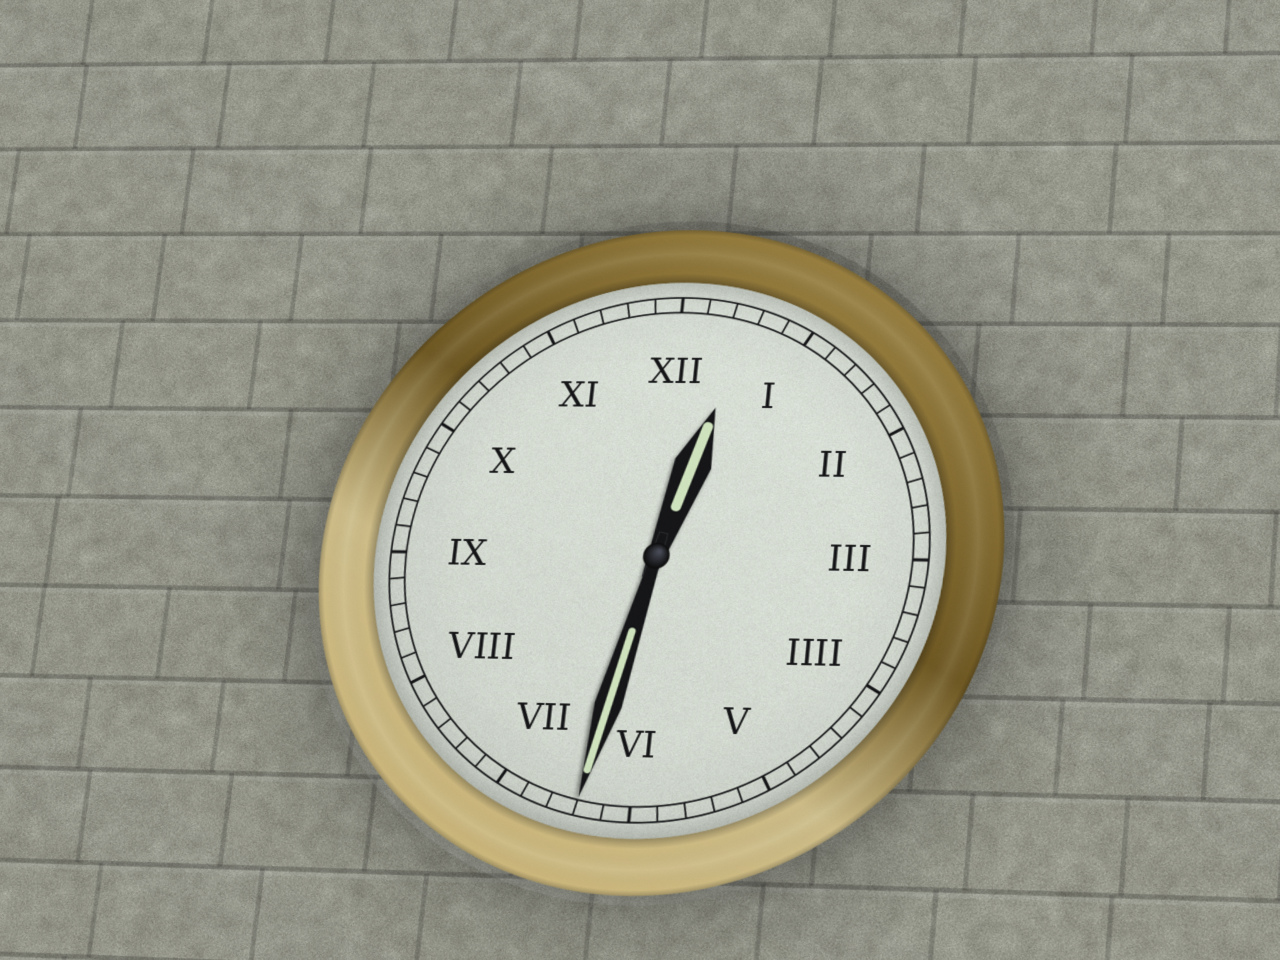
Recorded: 12.32
